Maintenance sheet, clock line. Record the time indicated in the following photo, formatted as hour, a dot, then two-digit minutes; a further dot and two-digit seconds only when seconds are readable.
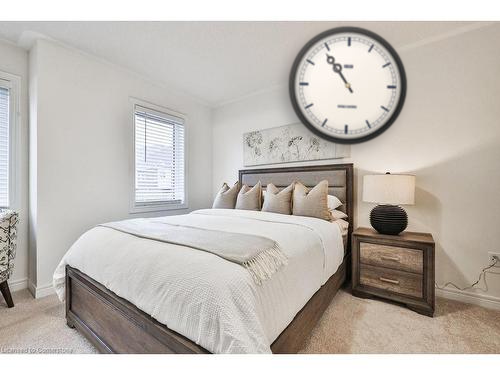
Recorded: 10.54
